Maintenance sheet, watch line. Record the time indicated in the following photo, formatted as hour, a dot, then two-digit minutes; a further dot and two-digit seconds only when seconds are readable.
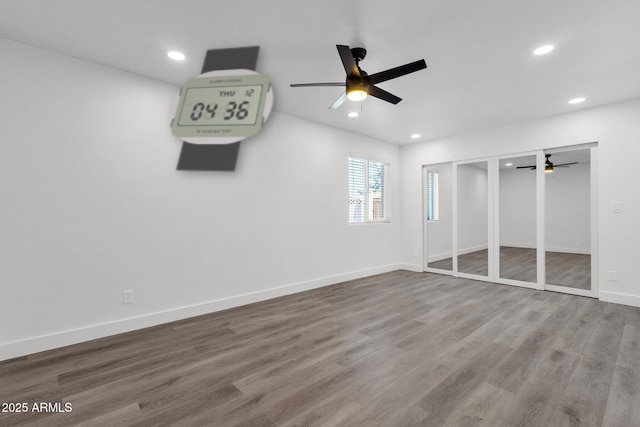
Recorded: 4.36
